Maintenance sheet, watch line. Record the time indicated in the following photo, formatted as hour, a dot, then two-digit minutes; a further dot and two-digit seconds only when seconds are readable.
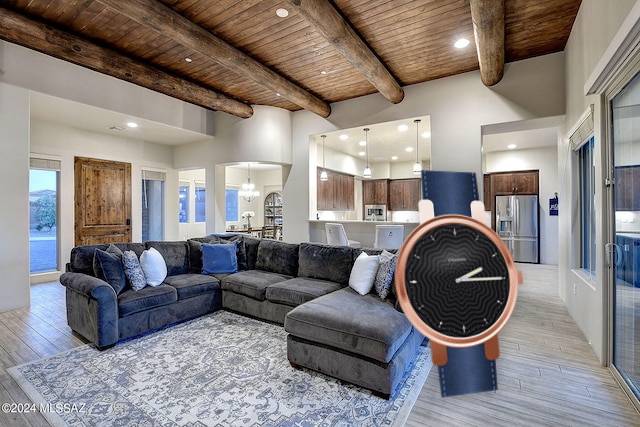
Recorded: 2.15
